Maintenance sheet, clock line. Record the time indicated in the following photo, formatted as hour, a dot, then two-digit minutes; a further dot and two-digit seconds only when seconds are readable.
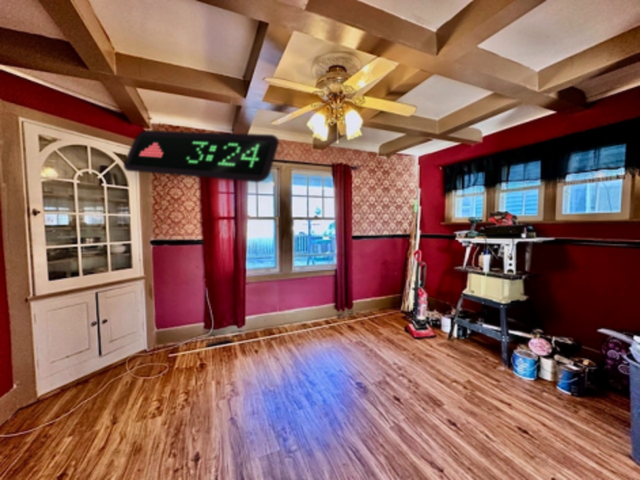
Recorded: 3.24
